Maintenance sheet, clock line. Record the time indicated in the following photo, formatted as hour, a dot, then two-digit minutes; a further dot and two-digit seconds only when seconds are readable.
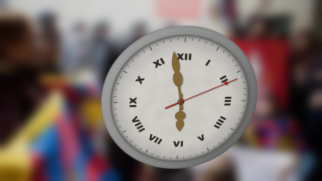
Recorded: 5.58.11
